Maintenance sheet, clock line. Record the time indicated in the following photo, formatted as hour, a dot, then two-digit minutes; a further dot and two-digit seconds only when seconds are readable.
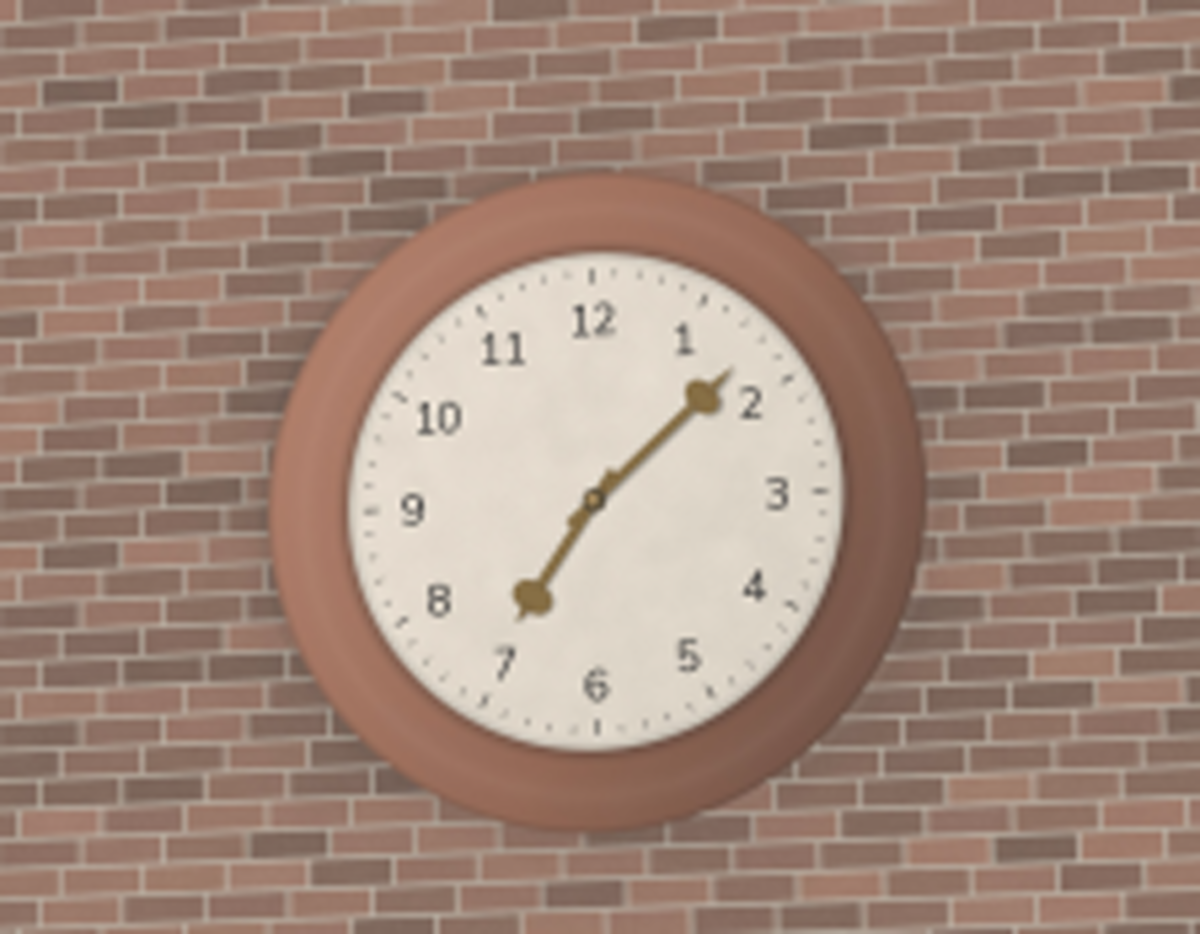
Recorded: 7.08
